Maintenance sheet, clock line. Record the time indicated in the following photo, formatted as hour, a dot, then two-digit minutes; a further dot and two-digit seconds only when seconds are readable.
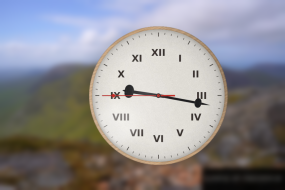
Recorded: 9.16.45
